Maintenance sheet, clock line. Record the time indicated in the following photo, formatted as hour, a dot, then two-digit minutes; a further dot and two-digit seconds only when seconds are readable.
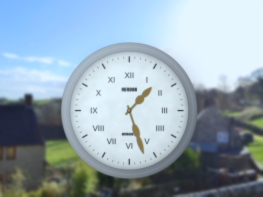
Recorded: 1.27
